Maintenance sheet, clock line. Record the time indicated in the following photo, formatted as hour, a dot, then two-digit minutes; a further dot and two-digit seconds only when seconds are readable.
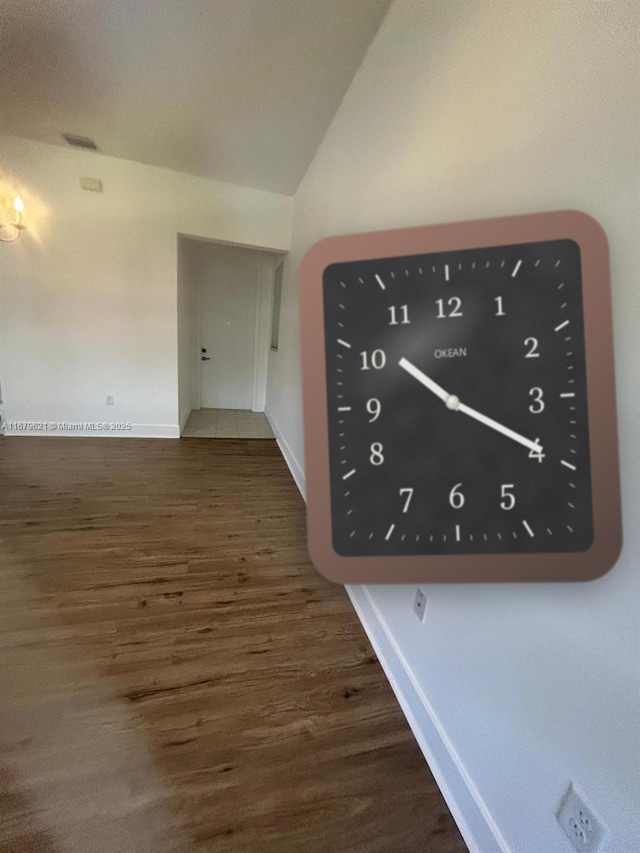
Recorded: 10.20
